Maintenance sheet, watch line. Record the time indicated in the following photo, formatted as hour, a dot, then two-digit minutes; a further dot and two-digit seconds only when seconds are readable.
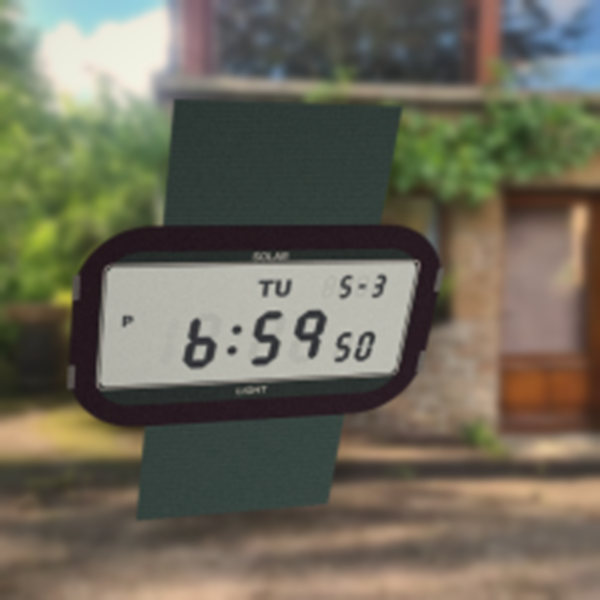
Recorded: 6.59.50
